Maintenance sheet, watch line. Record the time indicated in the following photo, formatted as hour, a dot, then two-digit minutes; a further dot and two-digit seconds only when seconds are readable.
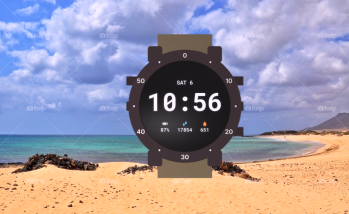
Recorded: 10.56
